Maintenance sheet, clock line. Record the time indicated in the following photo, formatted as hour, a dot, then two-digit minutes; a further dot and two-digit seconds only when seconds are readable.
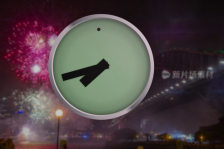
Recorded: 7.43
